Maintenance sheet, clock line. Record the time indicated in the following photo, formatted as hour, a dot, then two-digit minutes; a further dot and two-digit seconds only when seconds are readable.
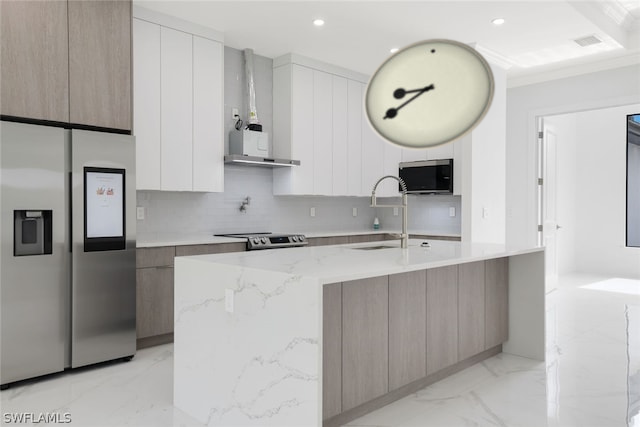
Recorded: 8.38
